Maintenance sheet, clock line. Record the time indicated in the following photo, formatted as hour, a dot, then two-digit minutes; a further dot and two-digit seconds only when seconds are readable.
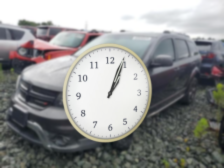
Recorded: 1.04
